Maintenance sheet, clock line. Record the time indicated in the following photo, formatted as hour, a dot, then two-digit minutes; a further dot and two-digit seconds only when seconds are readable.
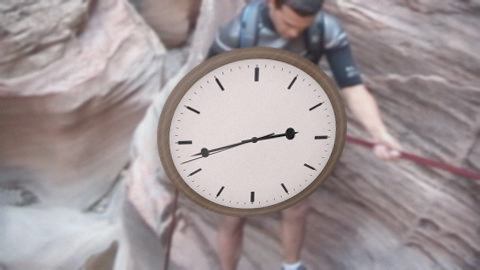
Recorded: 2.42.42
